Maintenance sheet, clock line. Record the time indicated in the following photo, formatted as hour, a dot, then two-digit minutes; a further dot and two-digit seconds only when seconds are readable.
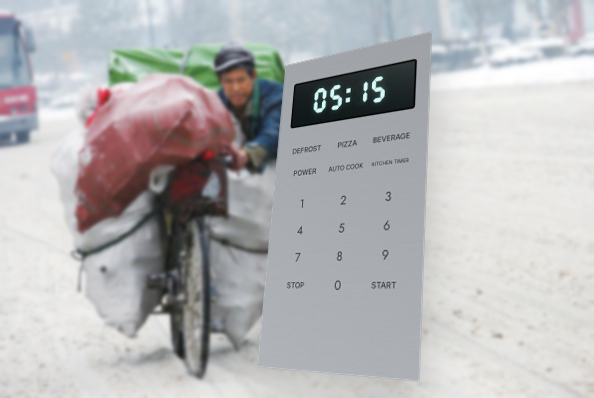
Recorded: 5.15
